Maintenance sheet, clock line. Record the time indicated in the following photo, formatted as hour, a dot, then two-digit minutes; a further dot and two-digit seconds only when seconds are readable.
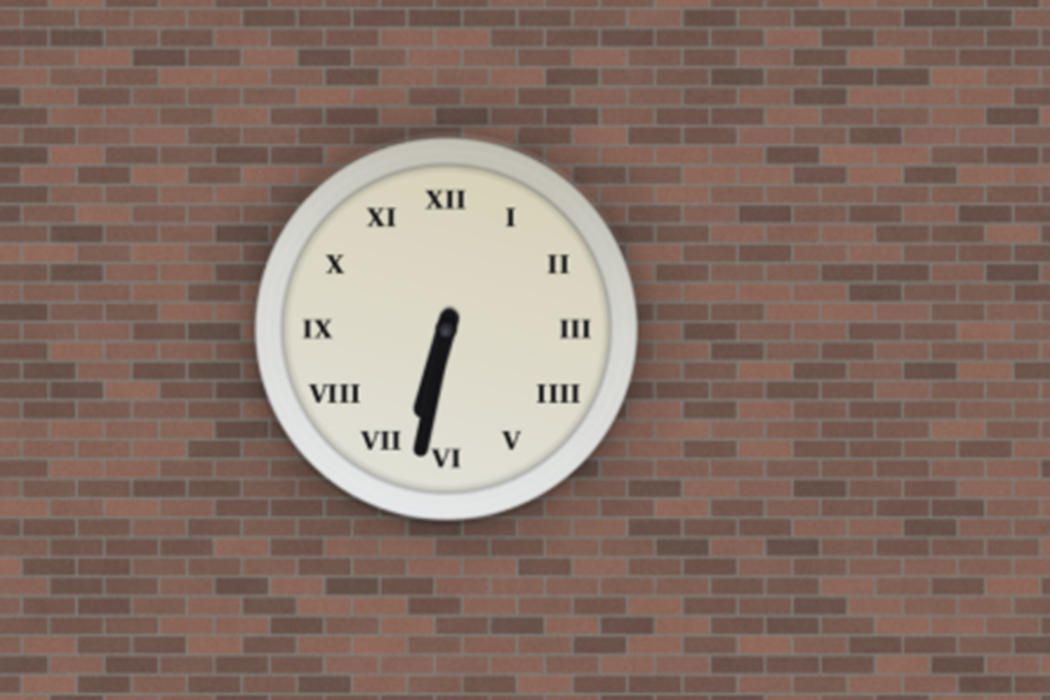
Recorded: 6.32
